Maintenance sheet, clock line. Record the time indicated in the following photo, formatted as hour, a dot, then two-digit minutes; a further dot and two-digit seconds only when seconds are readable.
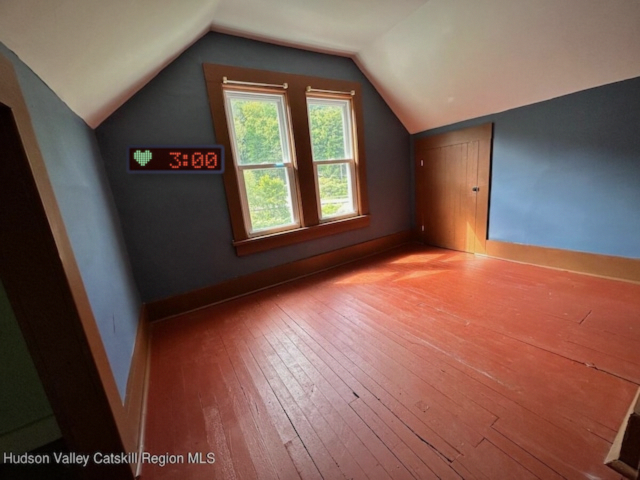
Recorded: 3.00
